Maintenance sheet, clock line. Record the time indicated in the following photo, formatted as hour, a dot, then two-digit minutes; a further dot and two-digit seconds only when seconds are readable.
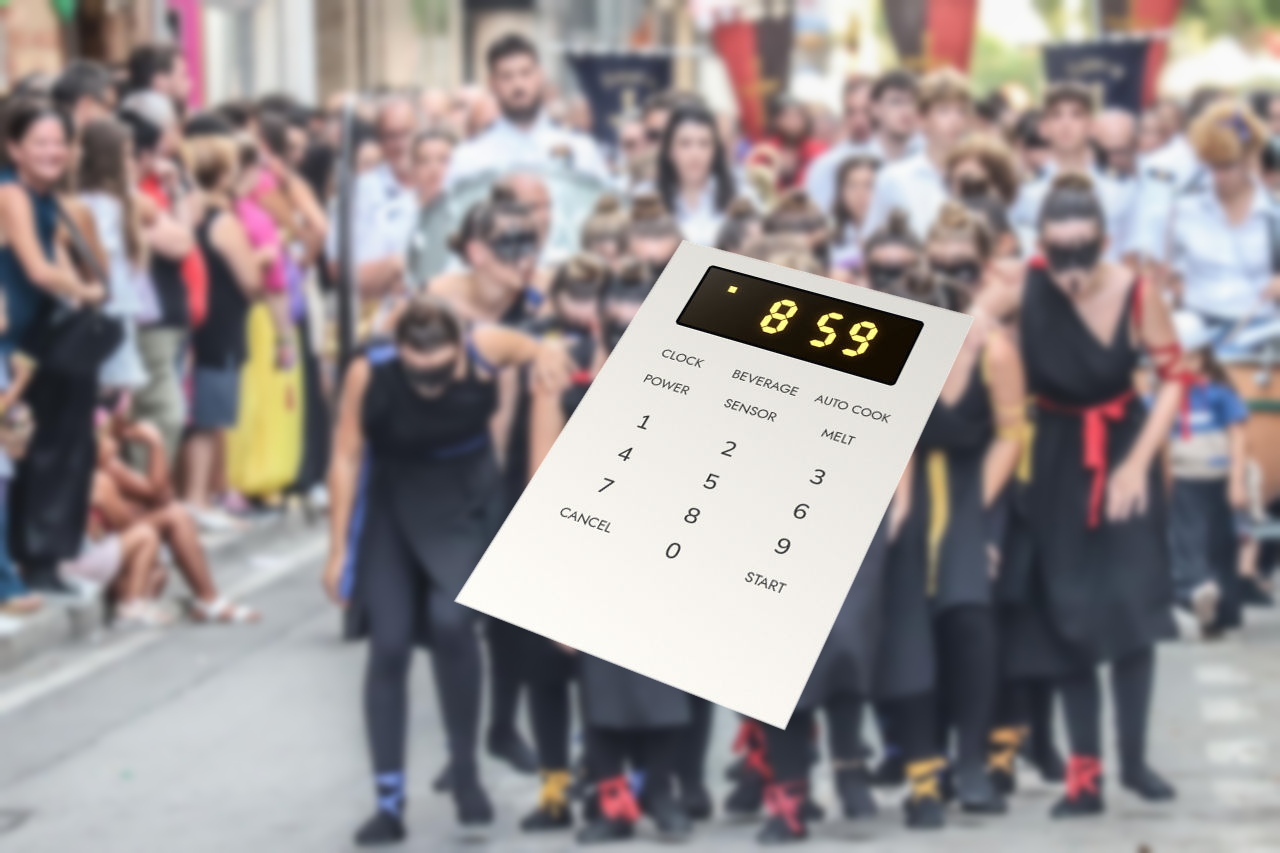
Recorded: 8.59
